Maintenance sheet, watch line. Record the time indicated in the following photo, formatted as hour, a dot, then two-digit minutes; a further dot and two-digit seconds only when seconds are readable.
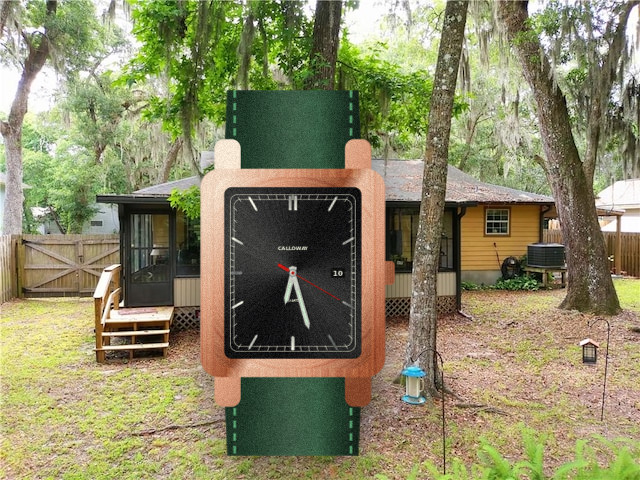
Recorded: 6.27.20
